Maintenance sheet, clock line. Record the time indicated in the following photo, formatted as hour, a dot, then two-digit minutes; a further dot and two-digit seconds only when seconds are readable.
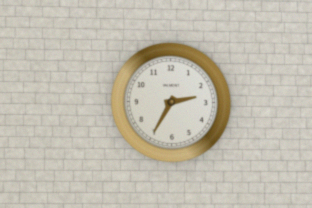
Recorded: 2.35
